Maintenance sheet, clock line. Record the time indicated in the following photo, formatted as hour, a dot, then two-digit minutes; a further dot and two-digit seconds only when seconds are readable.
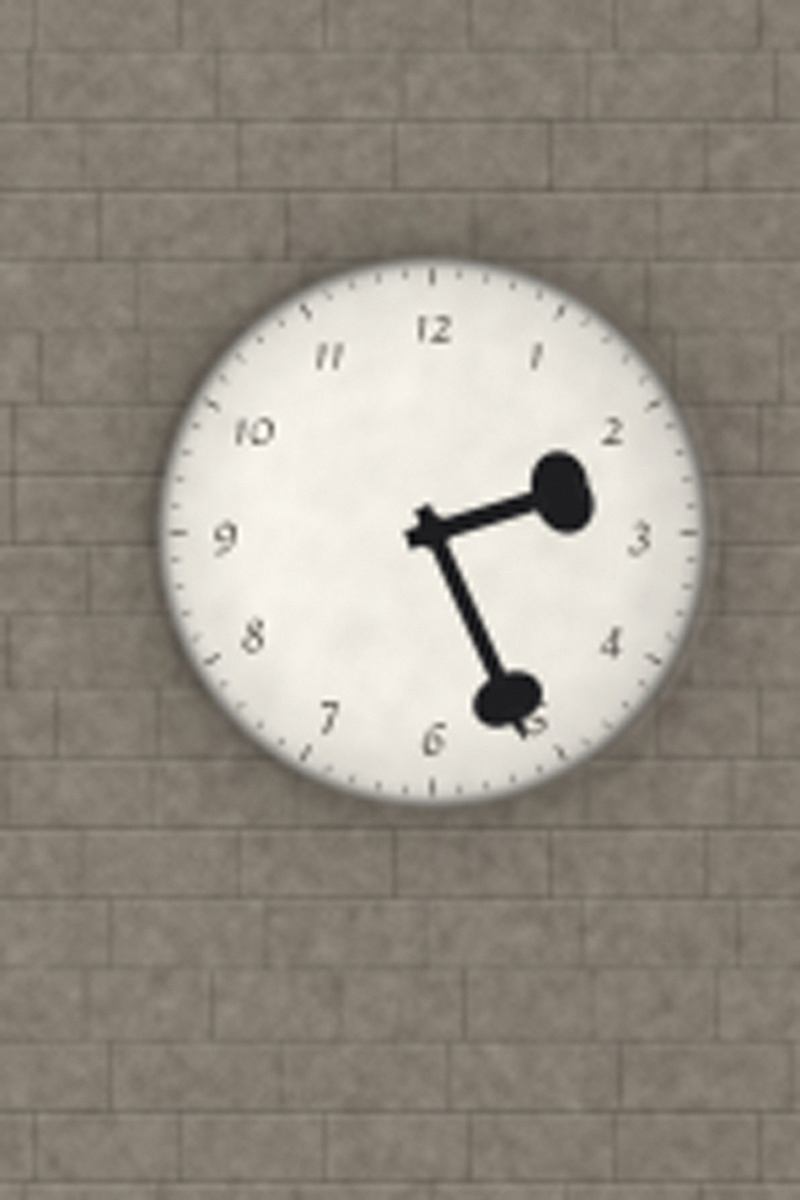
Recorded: 2.26
